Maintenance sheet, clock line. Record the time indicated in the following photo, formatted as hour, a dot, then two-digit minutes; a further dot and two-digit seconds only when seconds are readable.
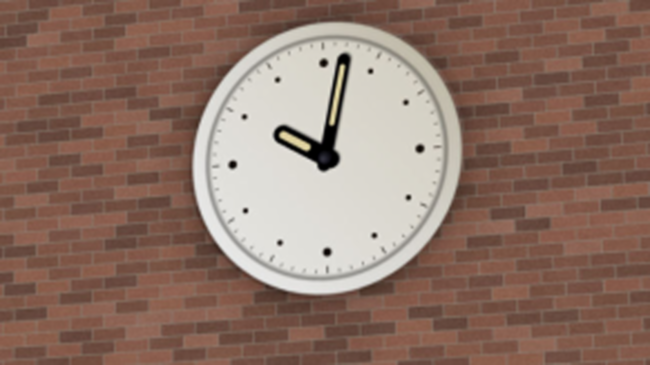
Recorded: 10.02
